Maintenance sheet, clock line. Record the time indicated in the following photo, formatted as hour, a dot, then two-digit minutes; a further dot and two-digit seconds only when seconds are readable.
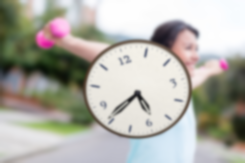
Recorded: 5.41
